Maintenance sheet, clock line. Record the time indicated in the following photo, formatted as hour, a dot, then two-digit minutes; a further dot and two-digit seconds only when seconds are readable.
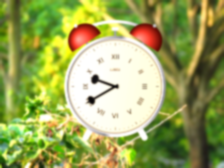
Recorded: 9.40
